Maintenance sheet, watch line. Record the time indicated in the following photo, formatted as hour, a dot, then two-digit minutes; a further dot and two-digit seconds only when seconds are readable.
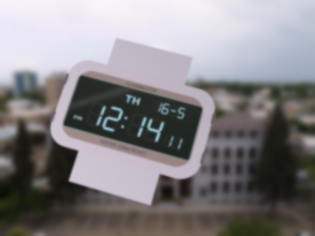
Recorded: 12.14.11
